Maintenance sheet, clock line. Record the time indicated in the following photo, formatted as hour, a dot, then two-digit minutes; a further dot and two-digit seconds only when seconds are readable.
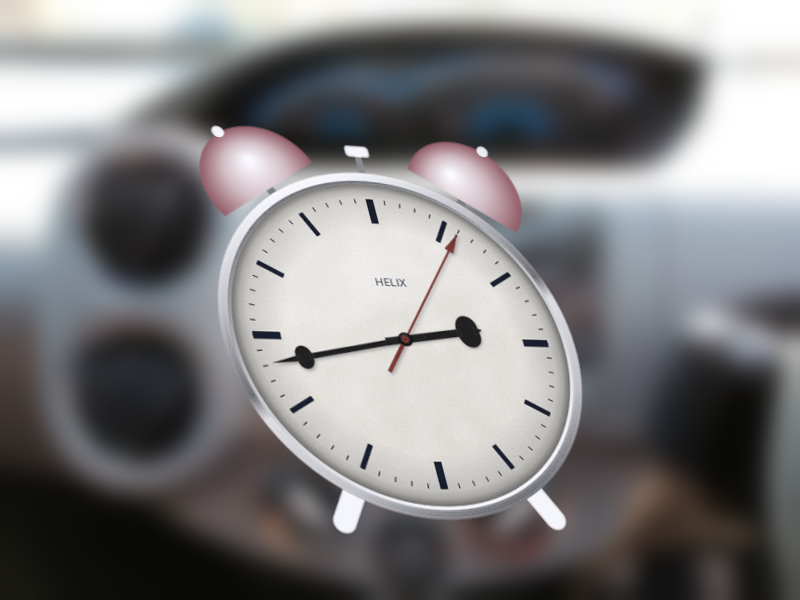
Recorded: 2.43.06
